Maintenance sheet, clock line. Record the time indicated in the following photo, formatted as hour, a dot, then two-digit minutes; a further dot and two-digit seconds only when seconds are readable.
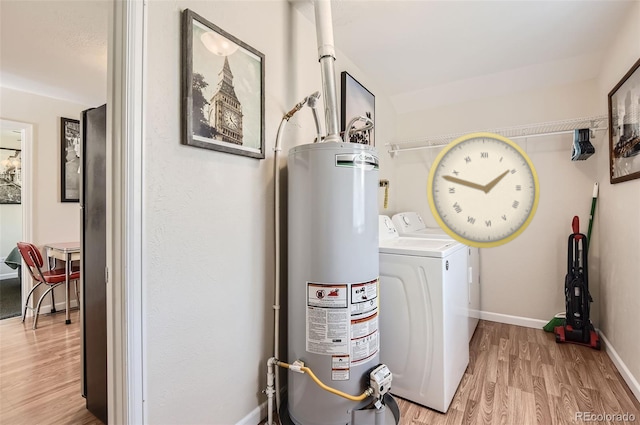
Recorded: 1.48
